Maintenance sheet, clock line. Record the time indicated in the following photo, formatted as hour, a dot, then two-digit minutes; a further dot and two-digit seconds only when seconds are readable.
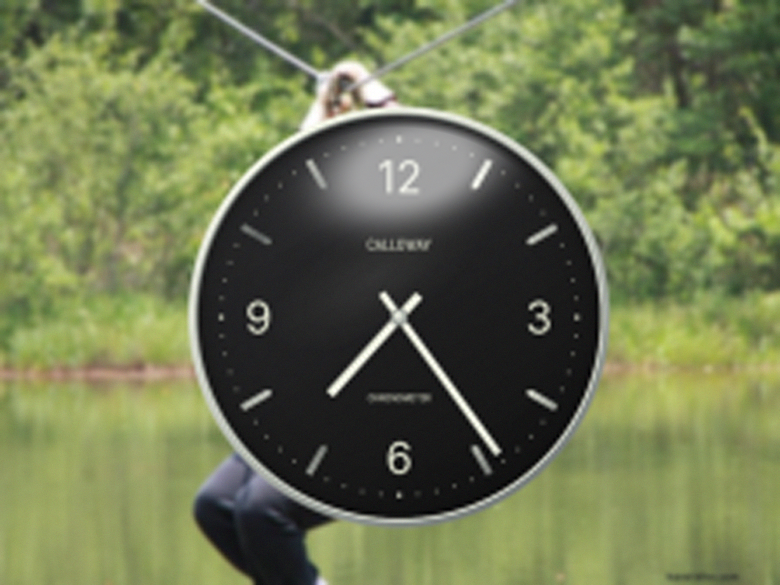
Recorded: 7.24
